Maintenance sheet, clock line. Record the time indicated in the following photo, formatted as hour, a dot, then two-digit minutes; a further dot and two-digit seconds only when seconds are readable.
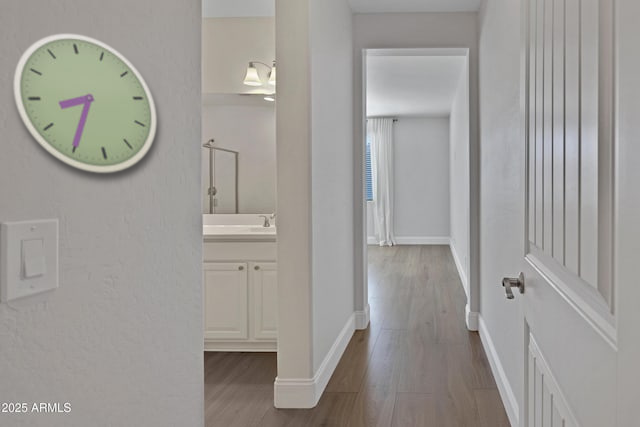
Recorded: 8.35
